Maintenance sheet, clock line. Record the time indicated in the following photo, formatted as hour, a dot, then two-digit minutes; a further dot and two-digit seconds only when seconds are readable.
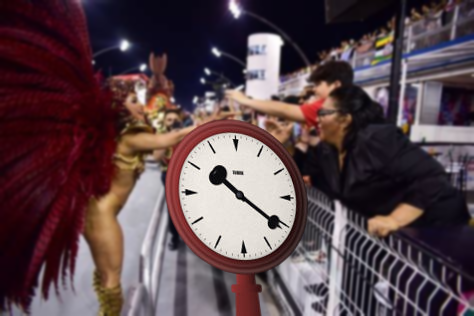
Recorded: 10.21
